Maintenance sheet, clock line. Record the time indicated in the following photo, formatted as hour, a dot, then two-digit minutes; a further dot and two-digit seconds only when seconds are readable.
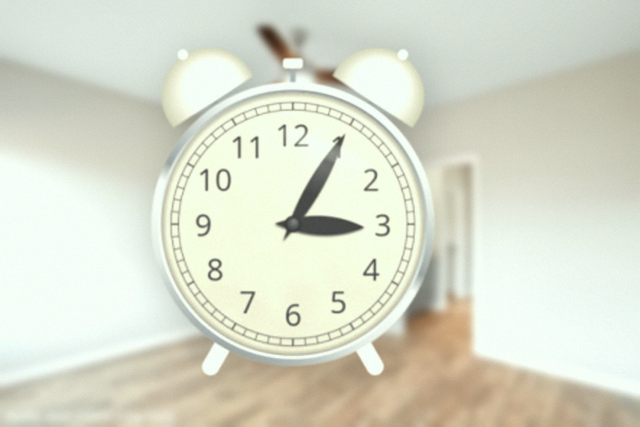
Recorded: 3.05
